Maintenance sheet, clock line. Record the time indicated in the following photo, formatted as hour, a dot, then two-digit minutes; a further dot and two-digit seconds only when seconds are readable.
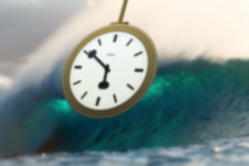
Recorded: 5.51
